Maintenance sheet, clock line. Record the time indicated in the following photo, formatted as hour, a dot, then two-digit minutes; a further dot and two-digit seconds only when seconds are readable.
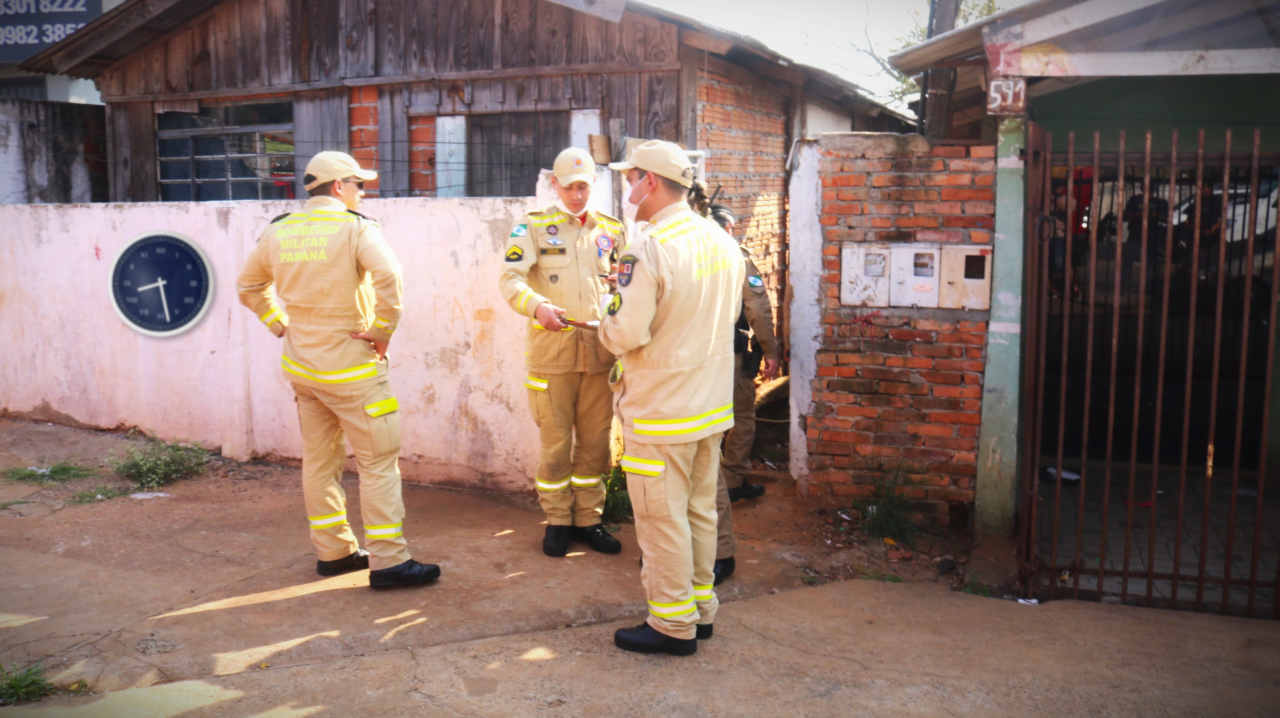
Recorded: 8.28
